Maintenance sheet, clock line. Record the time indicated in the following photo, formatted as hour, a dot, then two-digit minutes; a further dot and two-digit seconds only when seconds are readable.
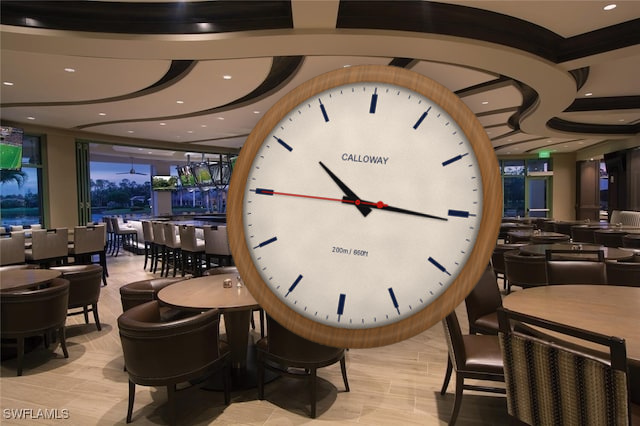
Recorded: 10.15.45
